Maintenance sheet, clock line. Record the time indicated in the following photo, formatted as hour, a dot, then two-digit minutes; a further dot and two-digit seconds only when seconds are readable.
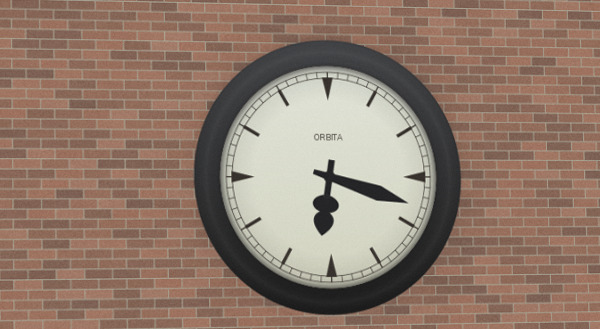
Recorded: 6.18
